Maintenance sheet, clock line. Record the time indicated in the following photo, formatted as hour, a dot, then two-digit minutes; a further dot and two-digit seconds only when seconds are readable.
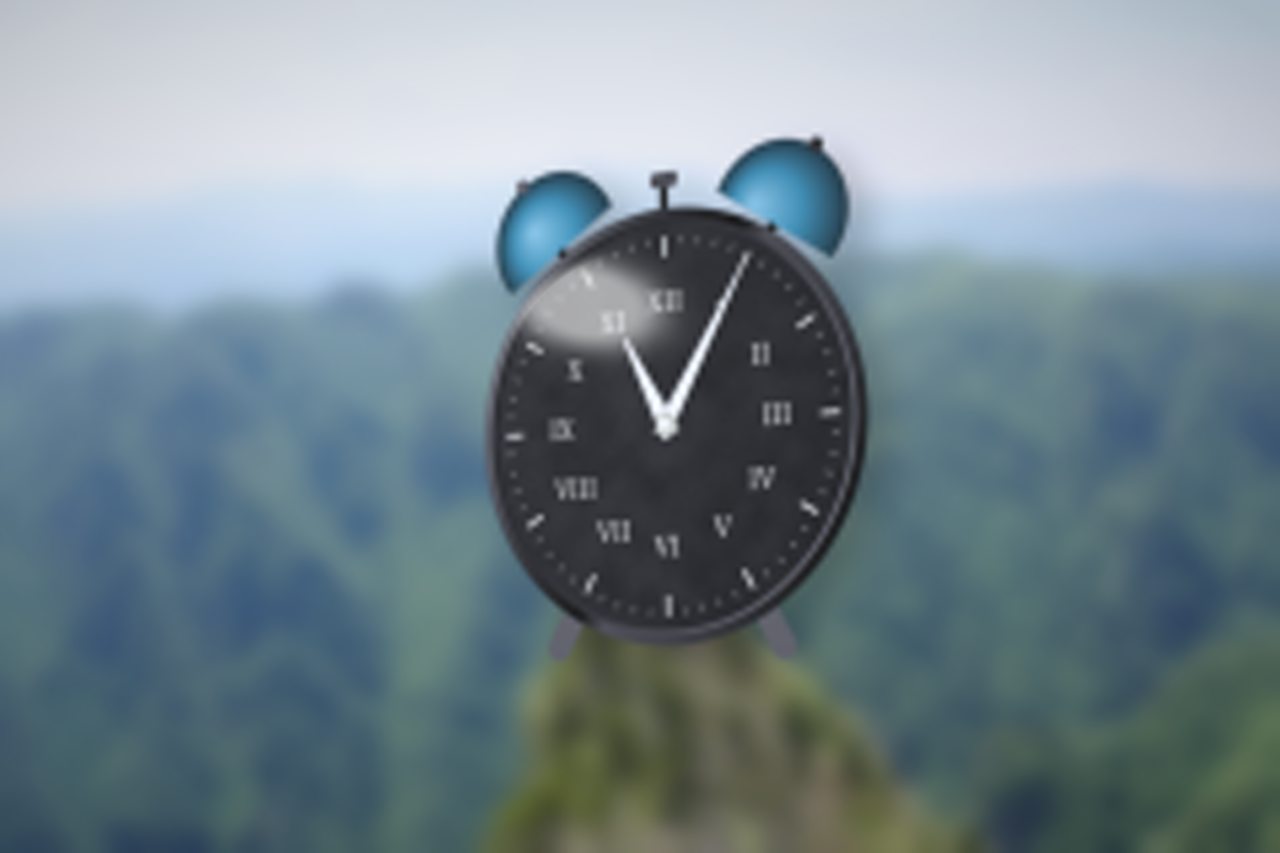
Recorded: 11.05
